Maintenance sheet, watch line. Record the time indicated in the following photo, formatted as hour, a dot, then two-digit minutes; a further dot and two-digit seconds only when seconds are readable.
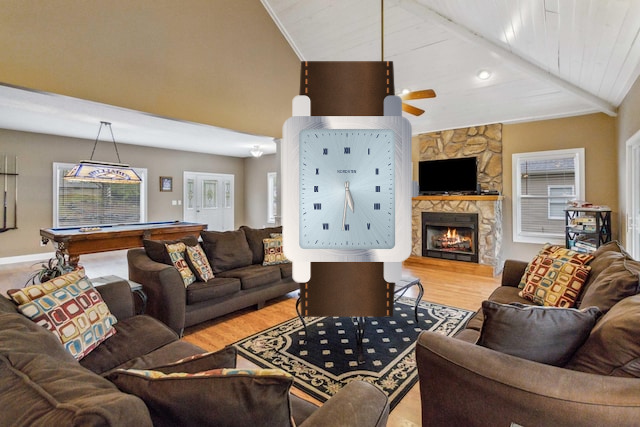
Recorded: 5.31
